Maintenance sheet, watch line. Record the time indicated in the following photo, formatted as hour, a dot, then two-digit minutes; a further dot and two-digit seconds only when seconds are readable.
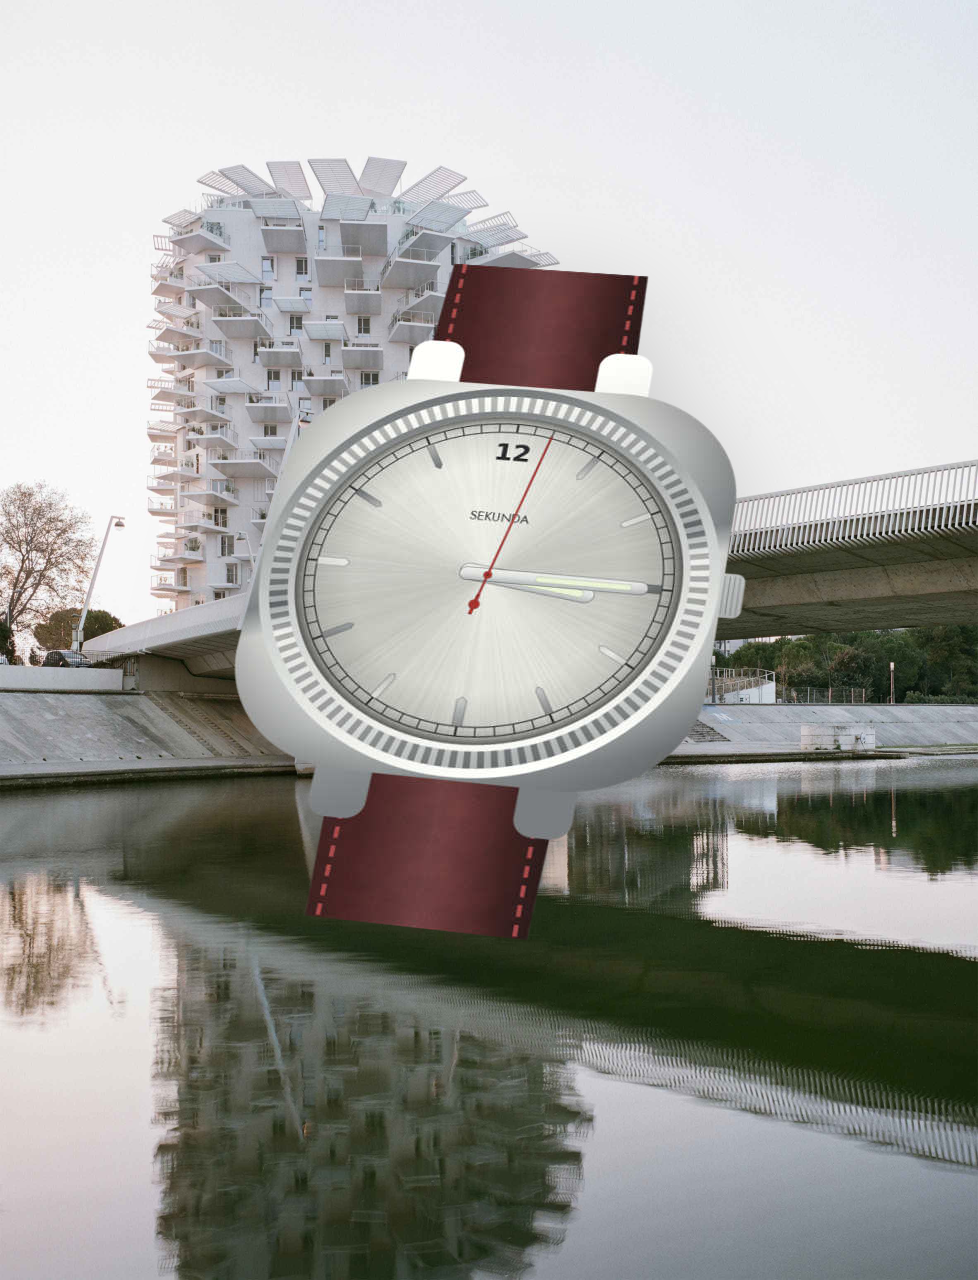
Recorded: 3.15.02
